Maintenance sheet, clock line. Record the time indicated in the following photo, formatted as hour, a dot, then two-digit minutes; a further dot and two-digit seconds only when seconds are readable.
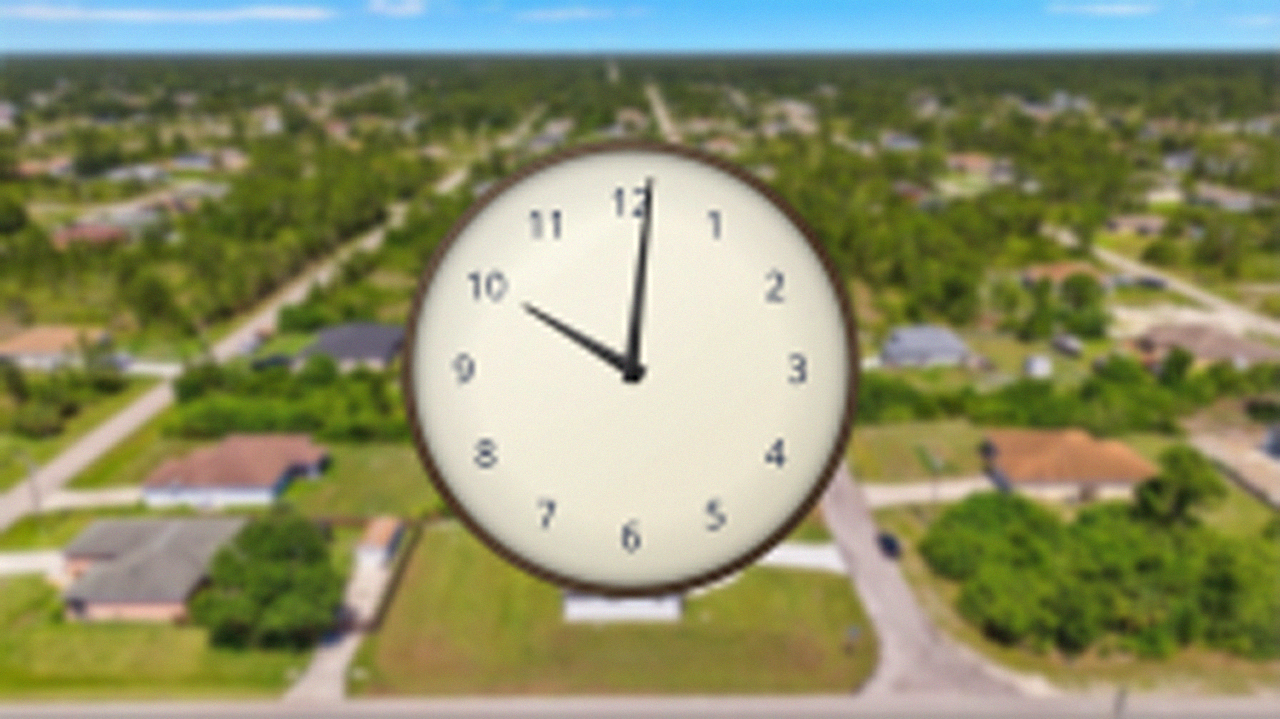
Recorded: 10.01
